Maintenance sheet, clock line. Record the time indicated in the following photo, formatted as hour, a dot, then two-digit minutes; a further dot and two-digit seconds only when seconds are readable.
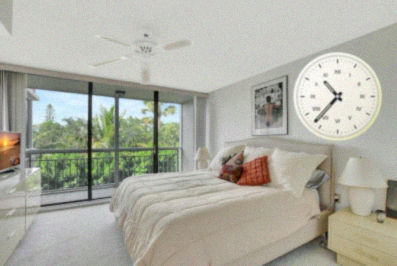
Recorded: 10.37
